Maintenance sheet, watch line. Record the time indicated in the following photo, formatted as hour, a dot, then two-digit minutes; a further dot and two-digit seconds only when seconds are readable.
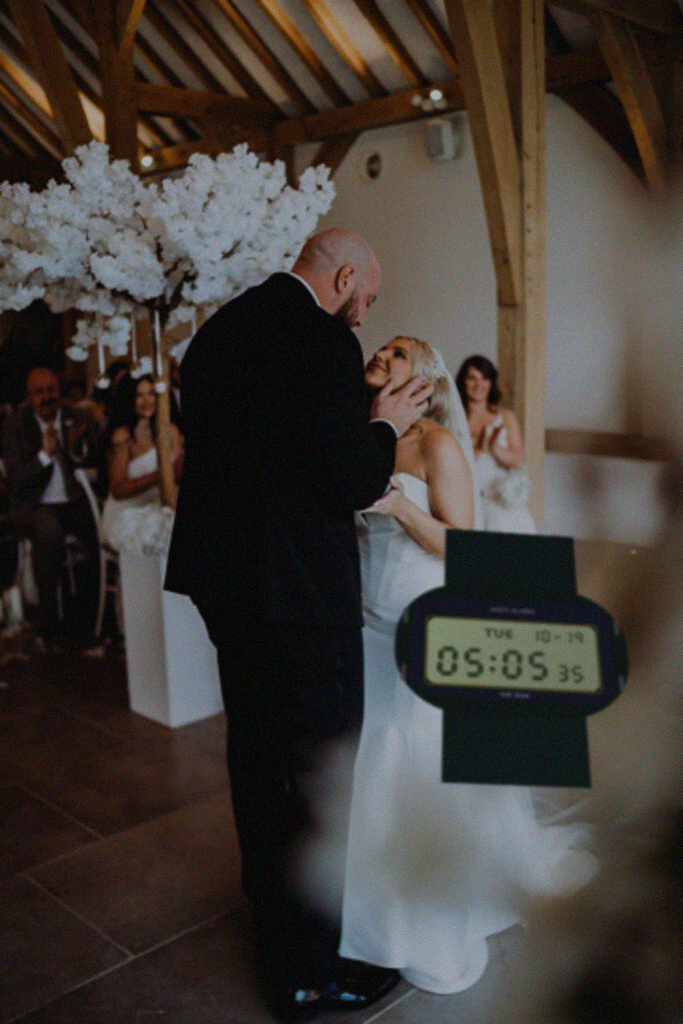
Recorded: 5.05.35
